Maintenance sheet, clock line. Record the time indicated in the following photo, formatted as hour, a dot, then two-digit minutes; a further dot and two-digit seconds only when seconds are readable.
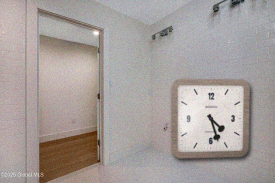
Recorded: 4.27
